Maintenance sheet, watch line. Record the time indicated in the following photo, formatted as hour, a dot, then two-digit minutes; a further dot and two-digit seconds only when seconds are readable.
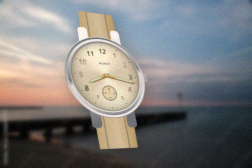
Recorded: 8.17
